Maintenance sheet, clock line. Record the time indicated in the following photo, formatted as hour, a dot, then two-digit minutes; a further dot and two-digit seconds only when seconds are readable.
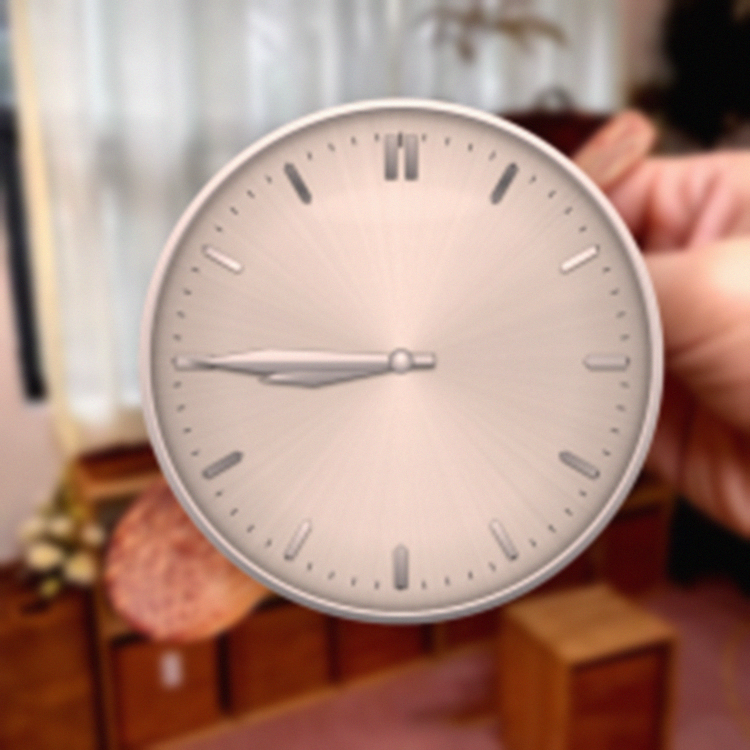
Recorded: 8.45
